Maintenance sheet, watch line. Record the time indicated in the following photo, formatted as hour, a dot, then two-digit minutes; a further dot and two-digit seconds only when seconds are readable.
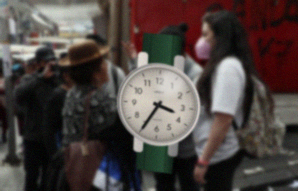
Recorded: 3.35
